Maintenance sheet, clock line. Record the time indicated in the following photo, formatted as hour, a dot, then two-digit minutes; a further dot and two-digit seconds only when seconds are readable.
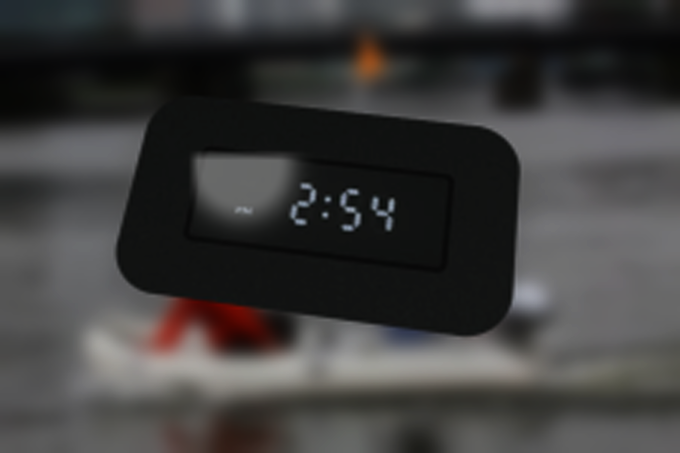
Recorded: 2.54
